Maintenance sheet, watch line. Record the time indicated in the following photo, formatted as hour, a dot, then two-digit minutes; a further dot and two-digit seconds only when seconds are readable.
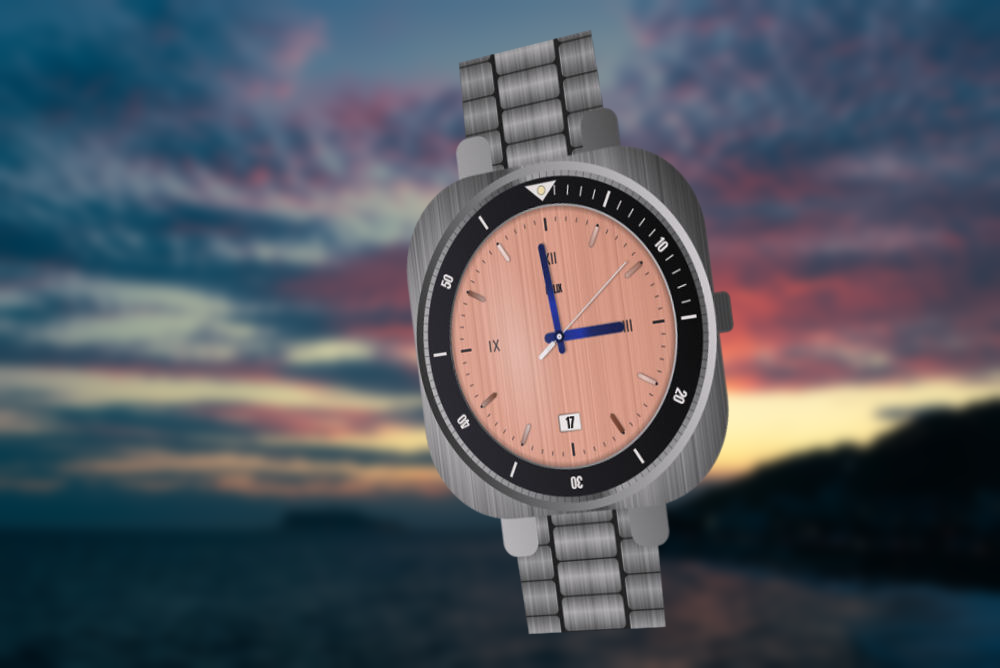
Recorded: 2.59.09
